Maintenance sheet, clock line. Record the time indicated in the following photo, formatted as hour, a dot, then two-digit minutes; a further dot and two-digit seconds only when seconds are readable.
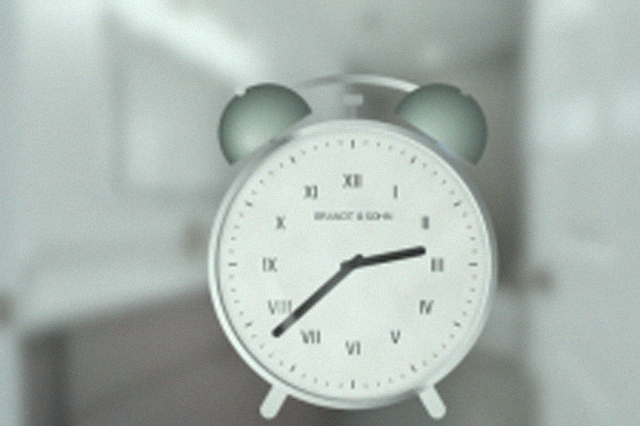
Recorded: 2.38
